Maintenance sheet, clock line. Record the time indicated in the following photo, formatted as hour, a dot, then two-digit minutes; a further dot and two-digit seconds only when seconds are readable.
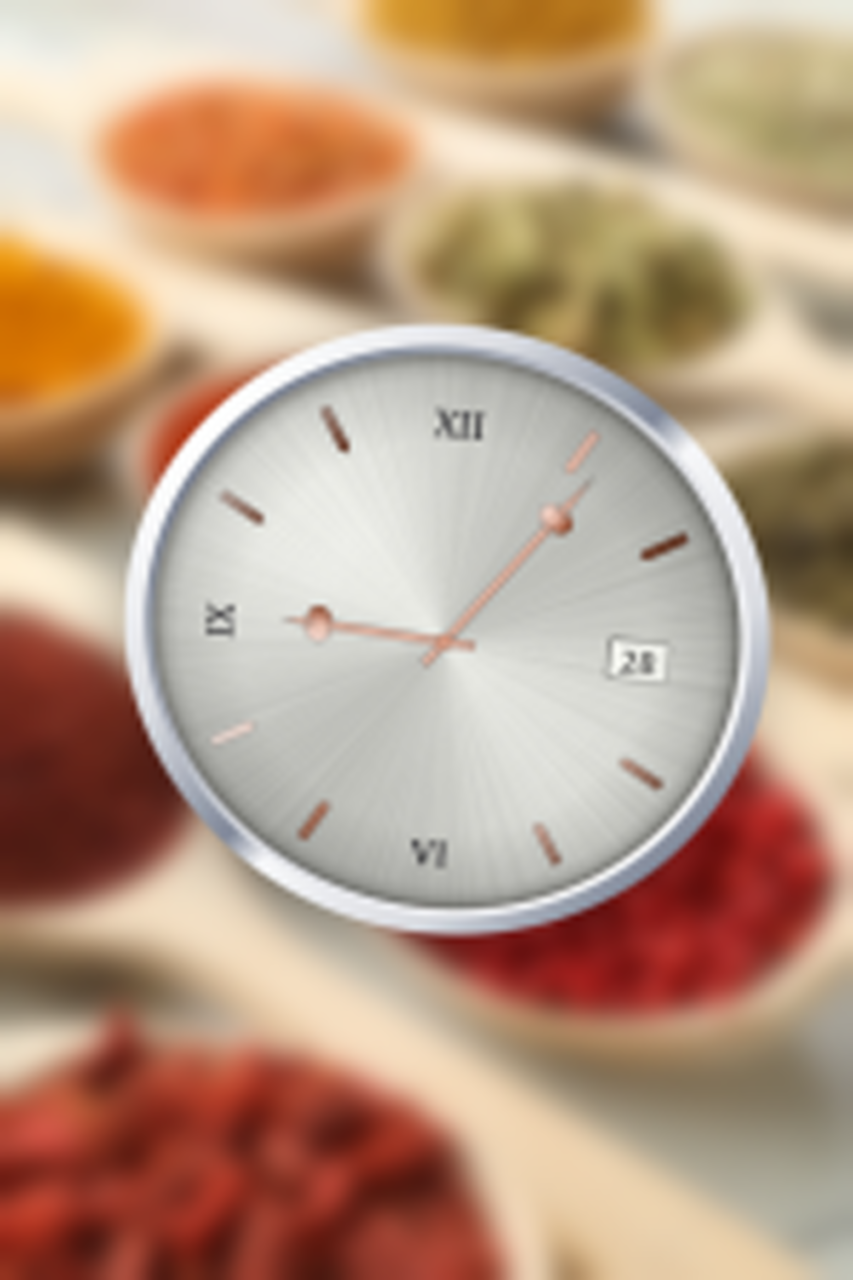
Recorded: 9.06
